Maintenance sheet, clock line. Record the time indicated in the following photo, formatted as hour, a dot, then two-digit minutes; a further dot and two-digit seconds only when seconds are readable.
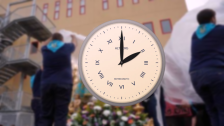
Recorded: 2.00
